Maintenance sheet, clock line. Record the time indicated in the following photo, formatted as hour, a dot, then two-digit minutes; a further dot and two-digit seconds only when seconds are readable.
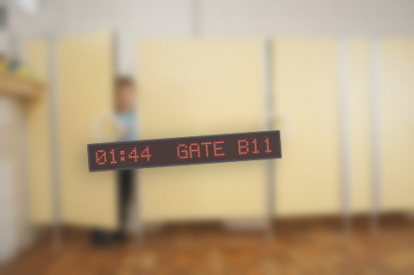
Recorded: 1.44
